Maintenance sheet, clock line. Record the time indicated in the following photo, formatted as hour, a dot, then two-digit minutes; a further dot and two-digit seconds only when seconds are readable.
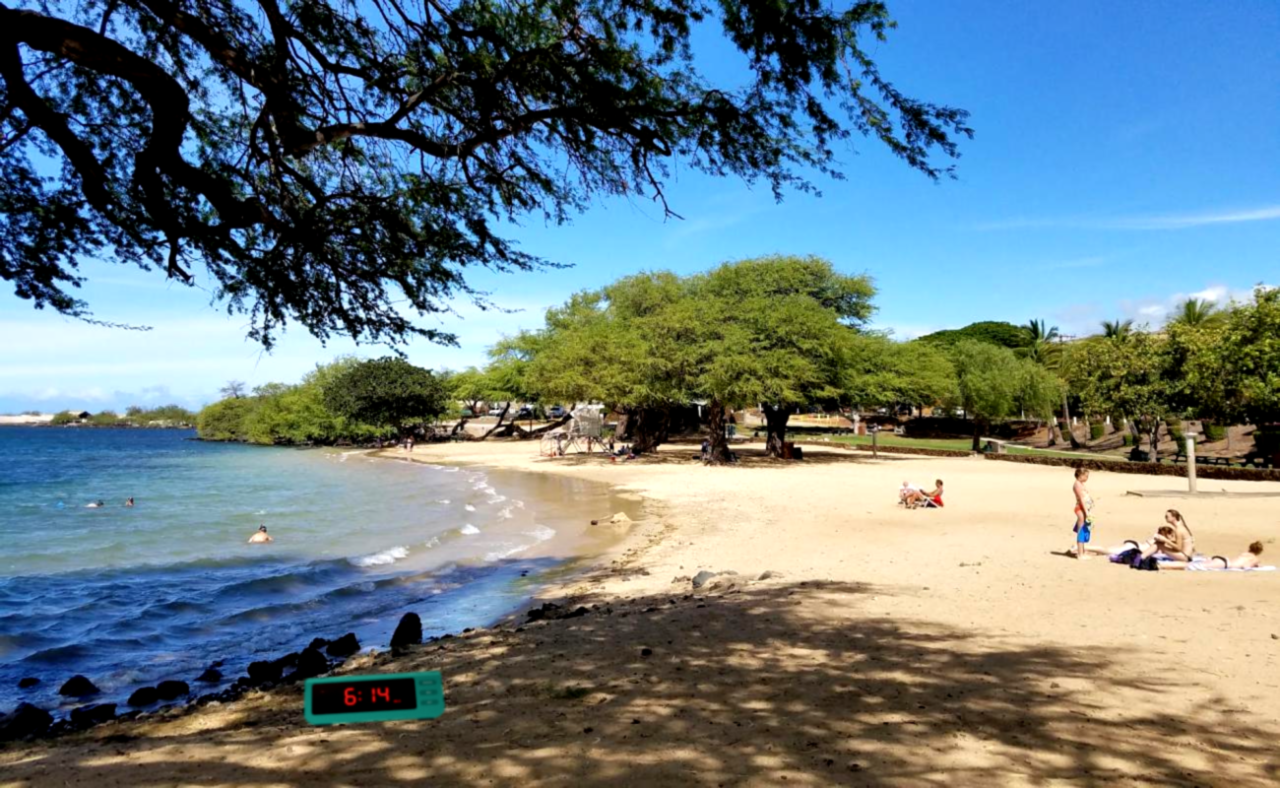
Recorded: 6.14
